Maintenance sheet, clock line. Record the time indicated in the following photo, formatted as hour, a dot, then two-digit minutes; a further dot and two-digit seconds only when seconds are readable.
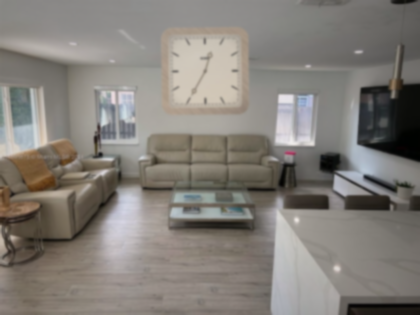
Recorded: 12.35
